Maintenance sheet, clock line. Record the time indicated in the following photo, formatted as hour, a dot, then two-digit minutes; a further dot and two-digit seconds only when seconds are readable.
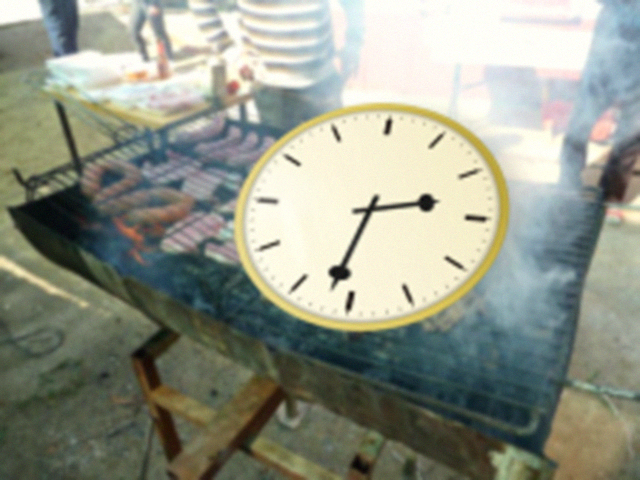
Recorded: 2.32
